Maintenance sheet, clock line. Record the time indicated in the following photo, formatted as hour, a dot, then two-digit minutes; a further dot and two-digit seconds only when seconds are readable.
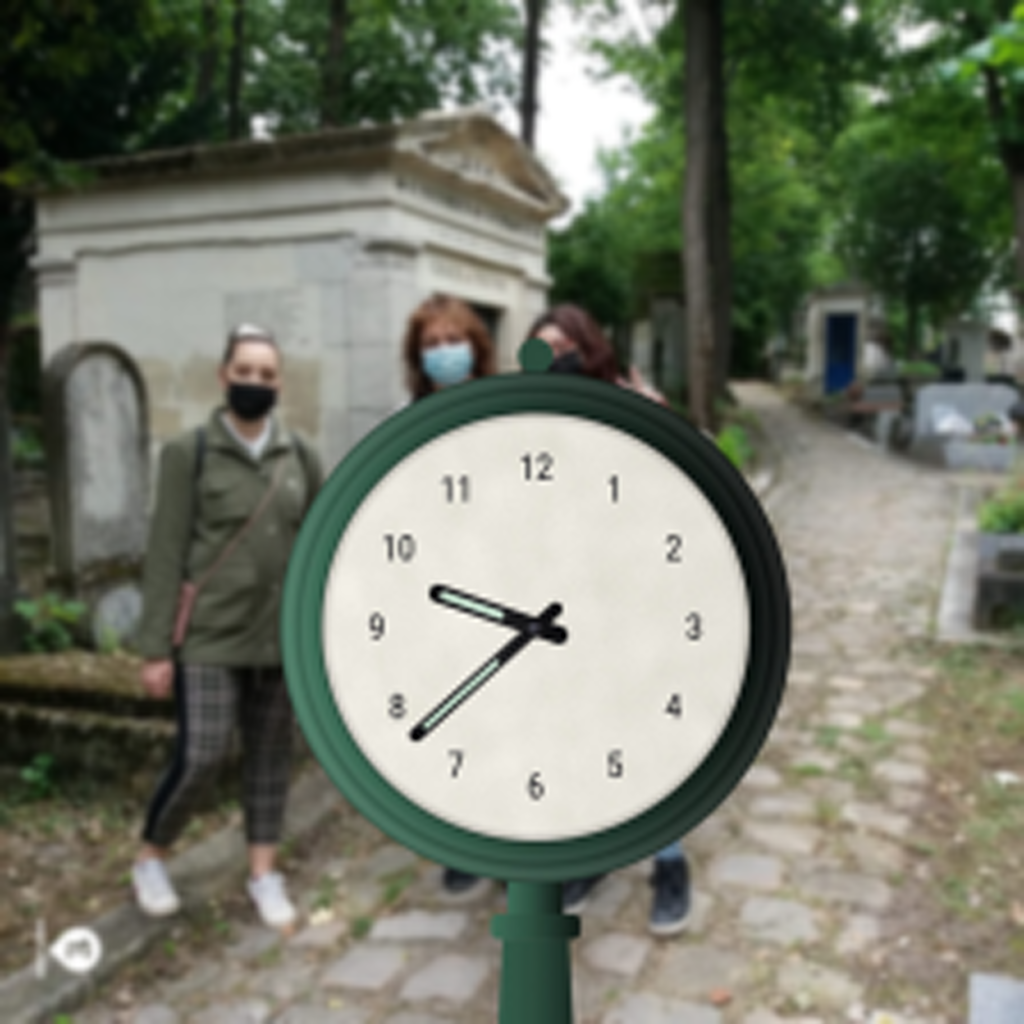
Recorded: 9.38
